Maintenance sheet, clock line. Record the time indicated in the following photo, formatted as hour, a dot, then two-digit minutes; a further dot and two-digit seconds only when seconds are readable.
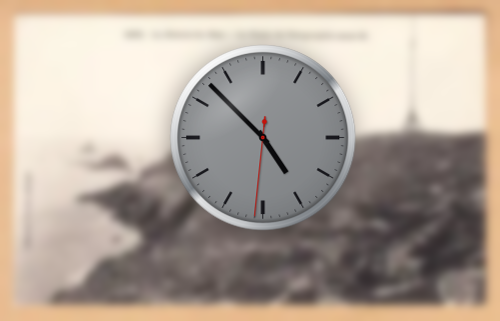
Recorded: 4.52.31
